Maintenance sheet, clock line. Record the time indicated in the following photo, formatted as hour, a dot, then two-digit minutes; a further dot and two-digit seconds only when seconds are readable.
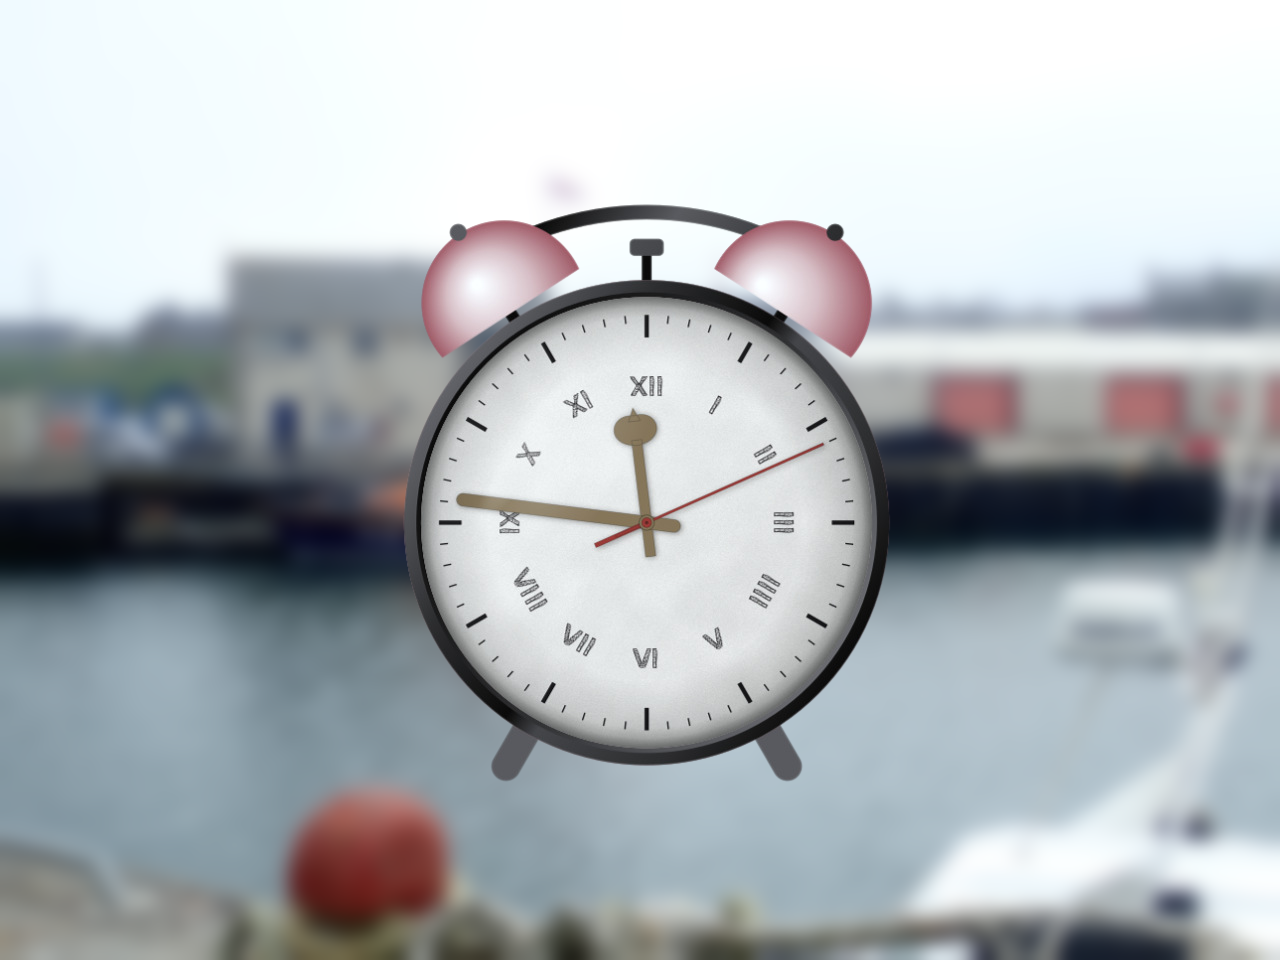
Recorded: 11.46.11
